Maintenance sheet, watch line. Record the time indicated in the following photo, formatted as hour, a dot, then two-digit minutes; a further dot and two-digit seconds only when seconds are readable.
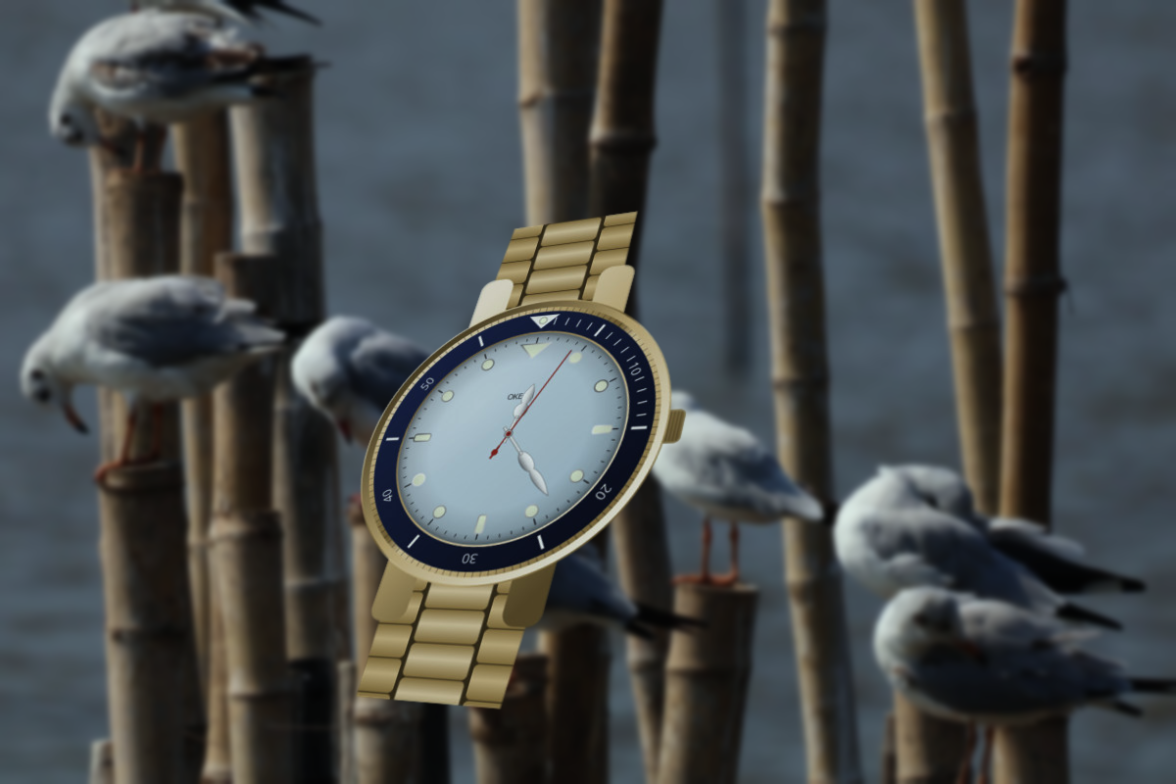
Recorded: 12.23.04
